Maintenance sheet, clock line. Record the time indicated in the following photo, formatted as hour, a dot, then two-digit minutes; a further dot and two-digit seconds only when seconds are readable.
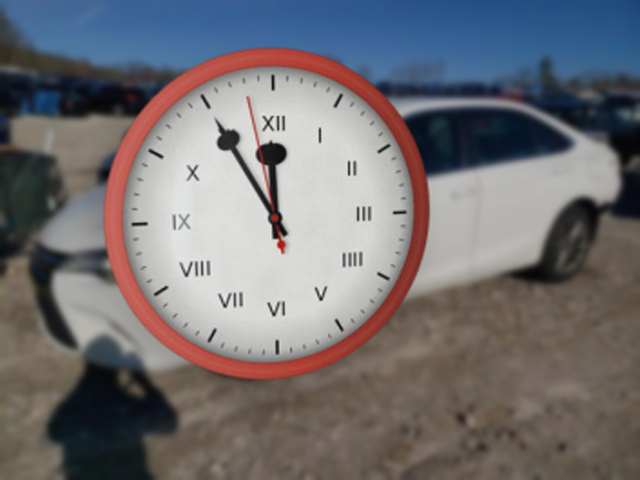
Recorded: 11.54.58
